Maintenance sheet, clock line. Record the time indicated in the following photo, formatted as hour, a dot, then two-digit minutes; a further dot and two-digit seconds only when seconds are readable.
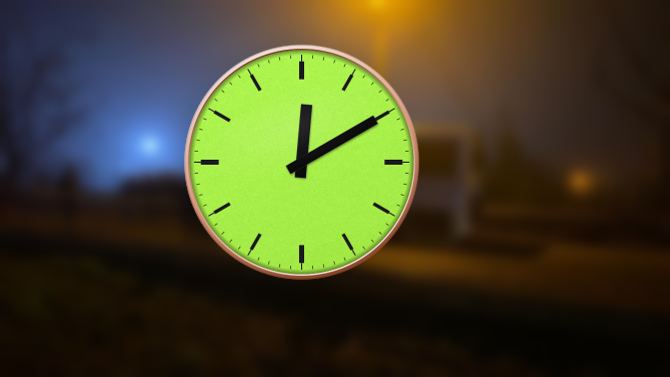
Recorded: 12.10
